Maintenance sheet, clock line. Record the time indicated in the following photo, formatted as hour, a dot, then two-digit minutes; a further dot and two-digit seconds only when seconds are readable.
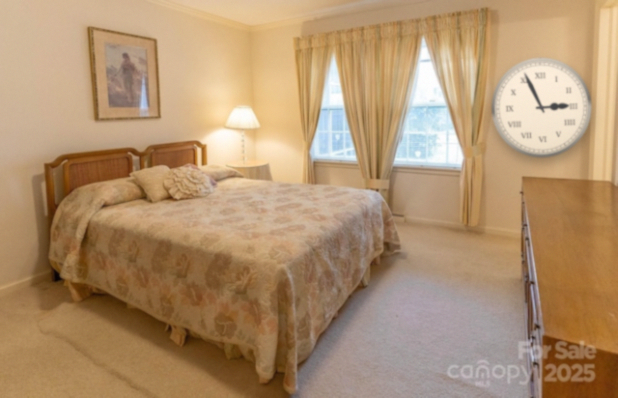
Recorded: 2.56
